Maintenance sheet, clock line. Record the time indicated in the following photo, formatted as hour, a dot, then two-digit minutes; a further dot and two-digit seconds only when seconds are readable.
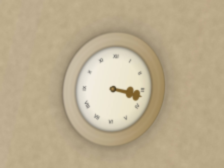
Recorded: 3.17
